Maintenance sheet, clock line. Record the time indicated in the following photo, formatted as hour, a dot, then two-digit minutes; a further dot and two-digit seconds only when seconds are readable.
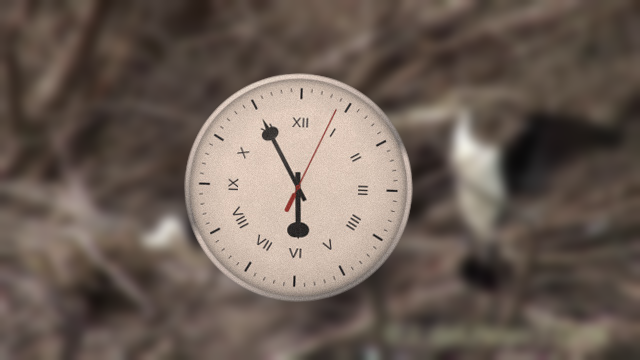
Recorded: 5.55.04
